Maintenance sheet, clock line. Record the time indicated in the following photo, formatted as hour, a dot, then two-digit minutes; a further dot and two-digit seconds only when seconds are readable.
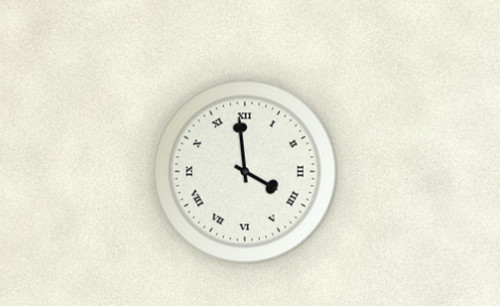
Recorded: 3.59
